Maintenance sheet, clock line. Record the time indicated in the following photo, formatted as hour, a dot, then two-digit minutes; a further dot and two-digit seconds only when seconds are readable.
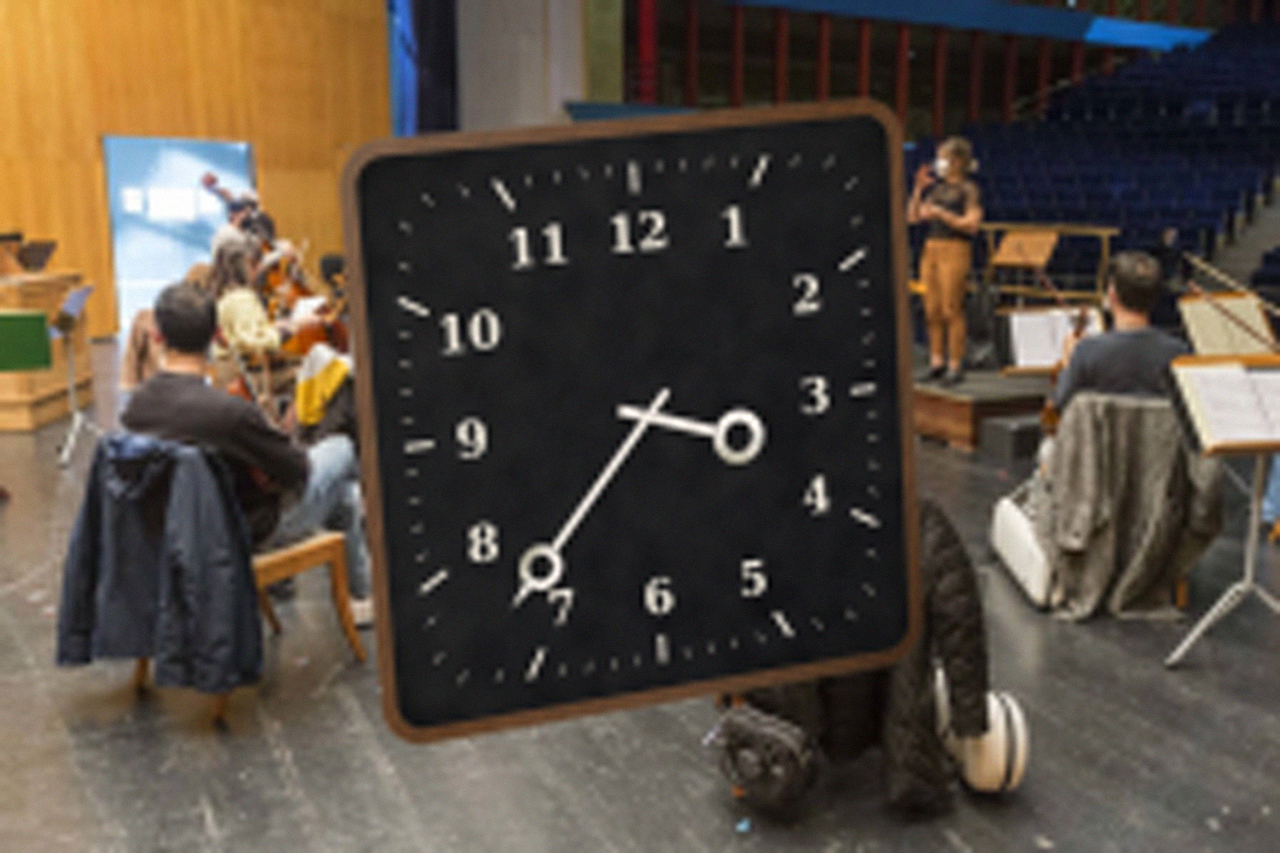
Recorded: 3.37
